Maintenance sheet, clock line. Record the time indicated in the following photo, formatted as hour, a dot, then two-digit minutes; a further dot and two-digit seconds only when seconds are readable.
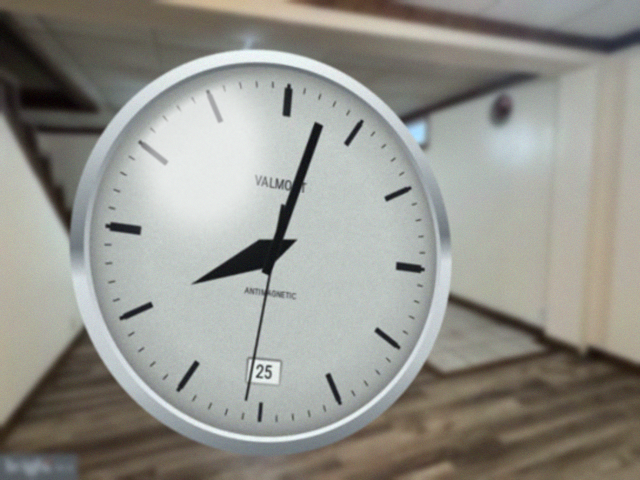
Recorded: 8.02.31
